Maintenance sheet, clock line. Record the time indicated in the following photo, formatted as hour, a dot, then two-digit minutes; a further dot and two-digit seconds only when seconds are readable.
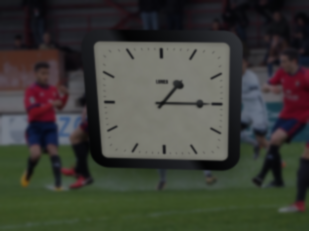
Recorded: 1.15
